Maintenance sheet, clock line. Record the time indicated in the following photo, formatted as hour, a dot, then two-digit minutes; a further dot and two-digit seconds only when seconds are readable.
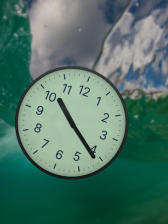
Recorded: 10.21
